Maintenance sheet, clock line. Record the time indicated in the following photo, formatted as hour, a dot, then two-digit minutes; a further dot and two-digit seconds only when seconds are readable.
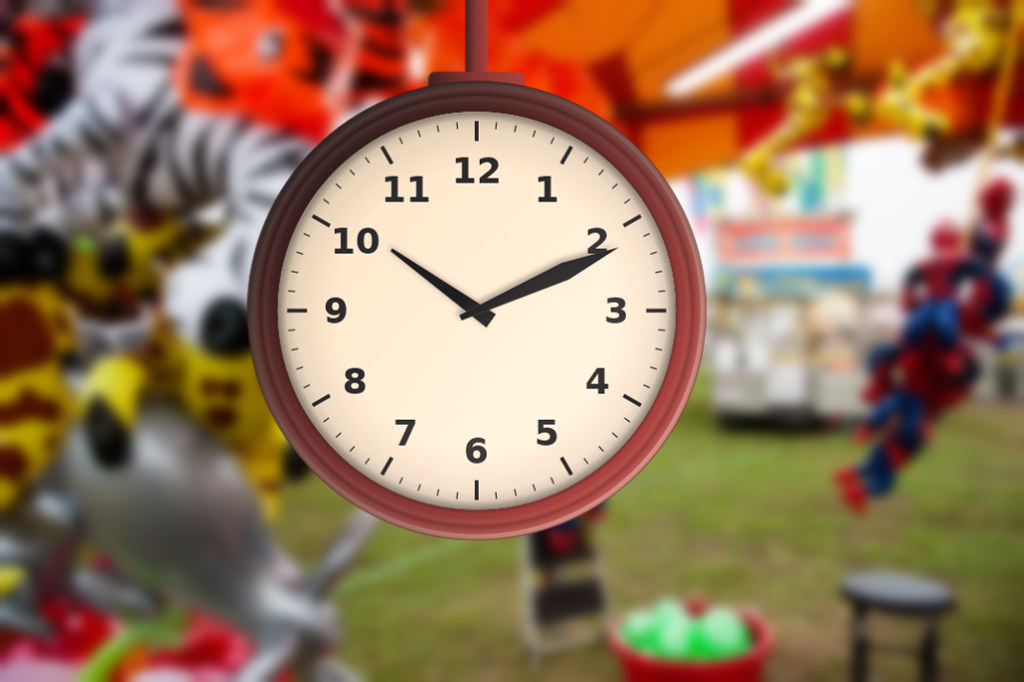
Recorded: 10.11
